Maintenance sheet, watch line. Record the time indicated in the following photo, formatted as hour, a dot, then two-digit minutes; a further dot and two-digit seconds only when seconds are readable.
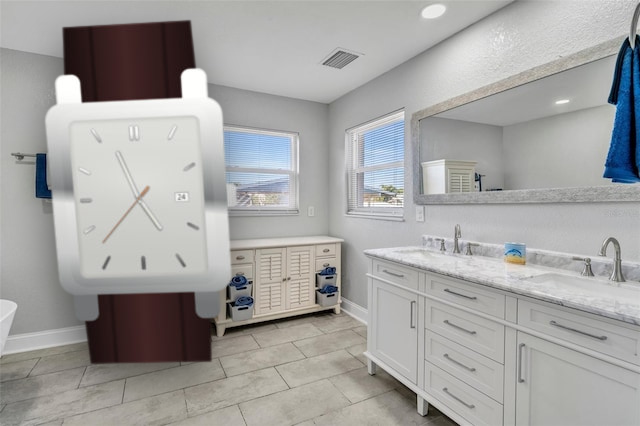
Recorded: 4.56.37
